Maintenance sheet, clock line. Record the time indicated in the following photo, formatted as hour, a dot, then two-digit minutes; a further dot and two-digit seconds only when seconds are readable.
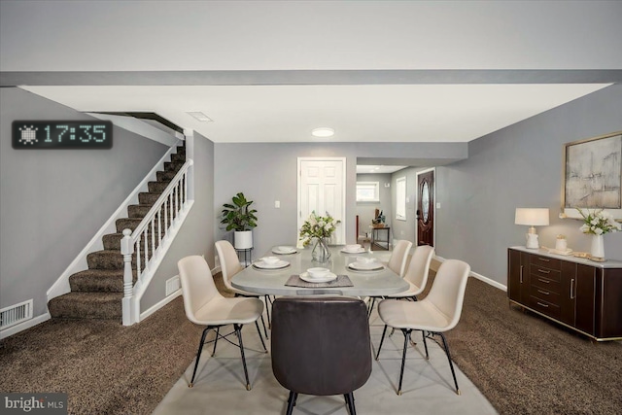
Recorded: 17.35
